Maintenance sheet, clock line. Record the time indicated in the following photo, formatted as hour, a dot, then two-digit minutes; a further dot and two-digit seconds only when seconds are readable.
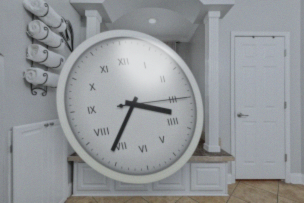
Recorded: 3.36.15
